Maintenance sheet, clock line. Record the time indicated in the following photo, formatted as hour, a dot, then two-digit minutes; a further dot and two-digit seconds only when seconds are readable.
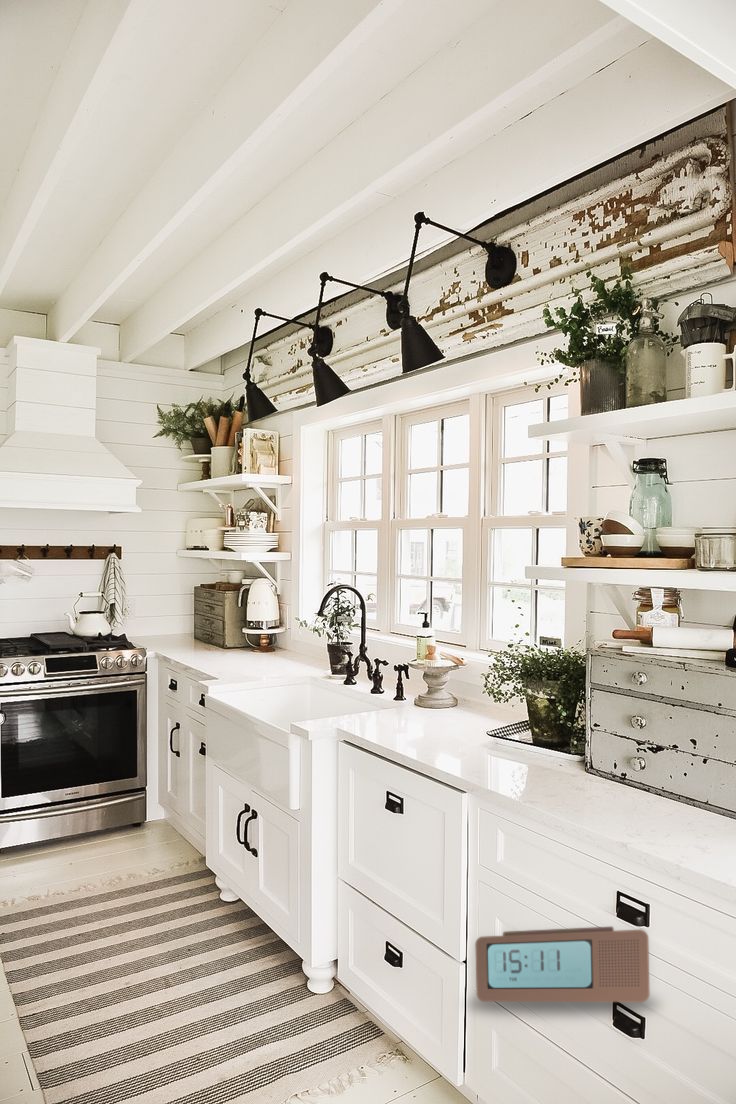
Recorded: 15.11
